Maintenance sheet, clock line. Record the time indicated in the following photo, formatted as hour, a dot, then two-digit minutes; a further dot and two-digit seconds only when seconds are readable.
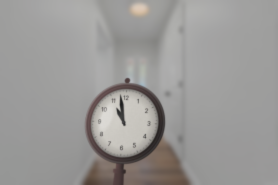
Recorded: 10.58
